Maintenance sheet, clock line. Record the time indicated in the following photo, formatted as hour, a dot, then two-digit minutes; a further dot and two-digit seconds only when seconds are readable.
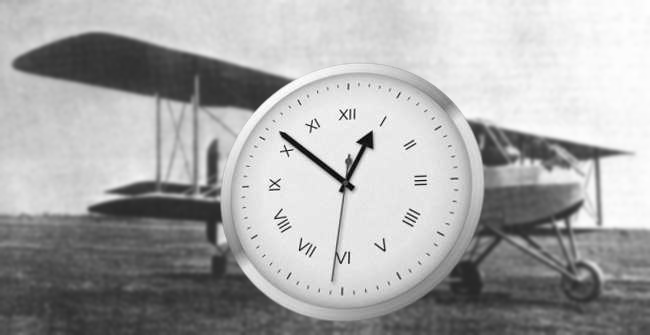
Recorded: 12.51.31
